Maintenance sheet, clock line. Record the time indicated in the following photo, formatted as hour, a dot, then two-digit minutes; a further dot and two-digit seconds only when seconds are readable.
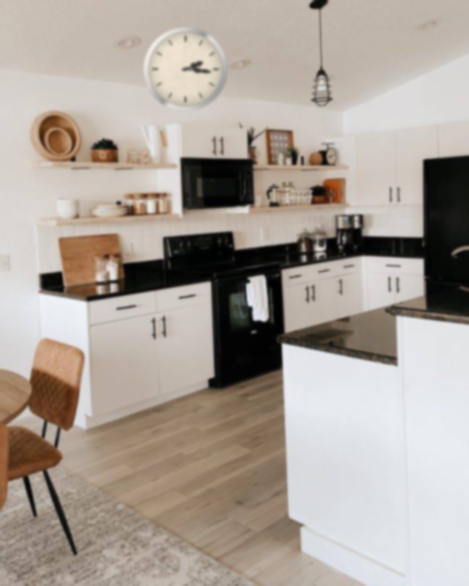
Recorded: 2.16
